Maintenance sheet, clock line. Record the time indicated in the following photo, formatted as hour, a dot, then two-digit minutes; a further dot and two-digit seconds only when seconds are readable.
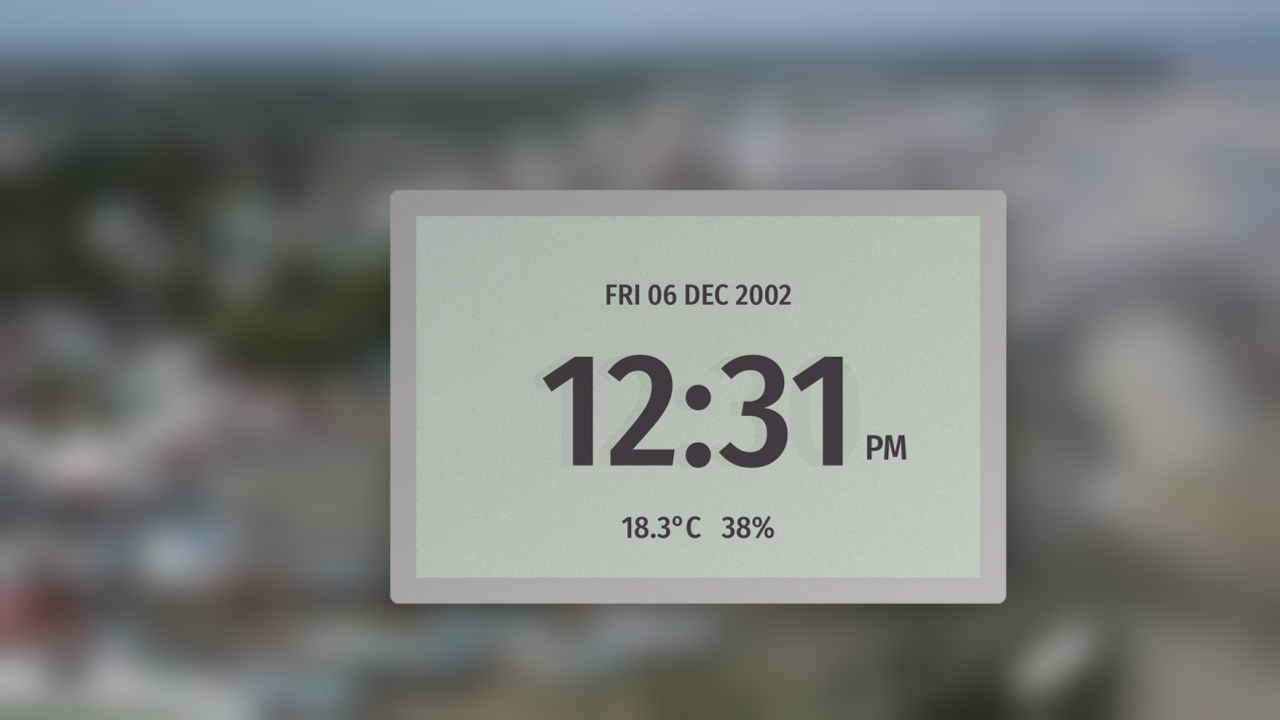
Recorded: 12.31
